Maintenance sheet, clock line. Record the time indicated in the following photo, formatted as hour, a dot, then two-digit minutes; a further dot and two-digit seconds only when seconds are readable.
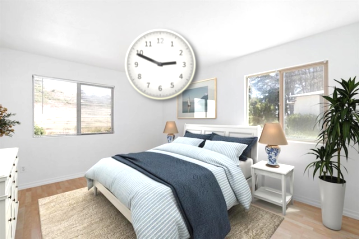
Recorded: 2.49
